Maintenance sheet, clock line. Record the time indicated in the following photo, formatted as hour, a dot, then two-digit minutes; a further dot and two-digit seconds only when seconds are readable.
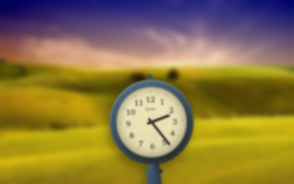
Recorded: 2.24
